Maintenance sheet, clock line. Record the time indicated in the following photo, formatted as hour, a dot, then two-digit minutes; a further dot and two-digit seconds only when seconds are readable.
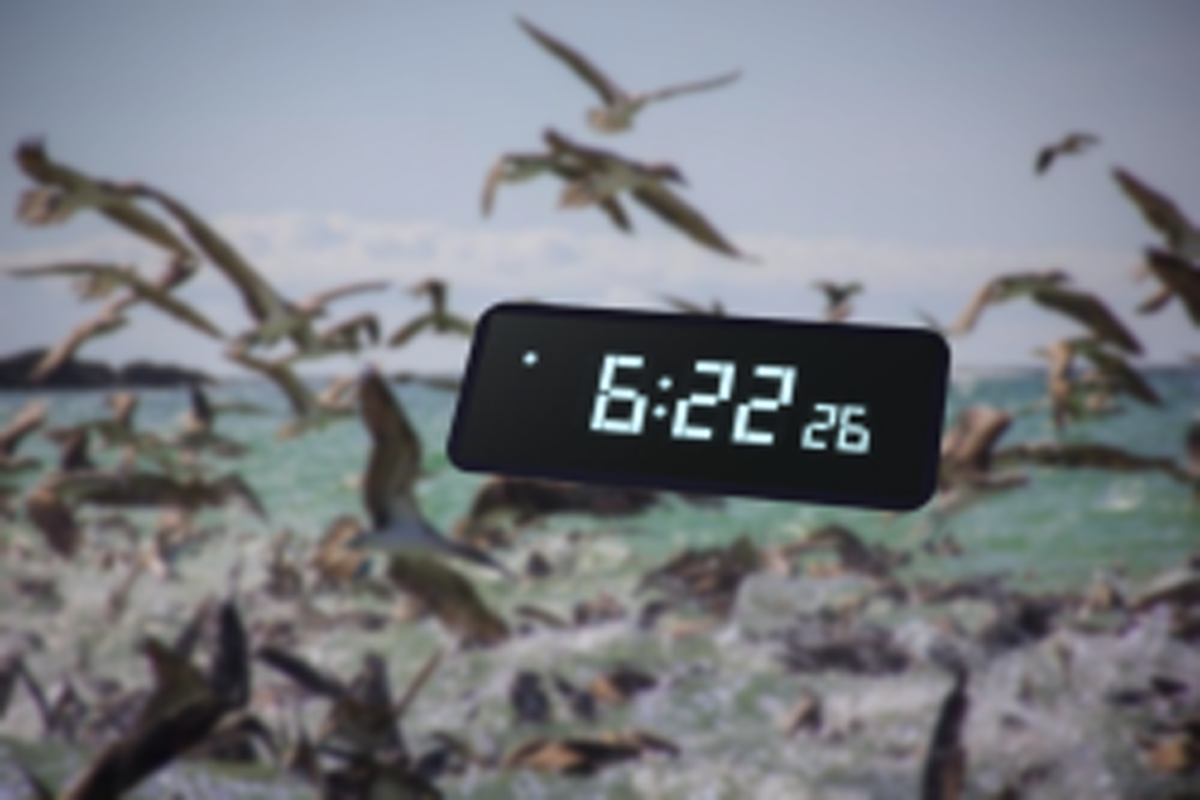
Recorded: 6.22.26
